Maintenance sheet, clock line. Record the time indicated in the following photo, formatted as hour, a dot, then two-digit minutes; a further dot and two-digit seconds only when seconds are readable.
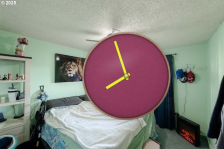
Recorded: 7.57
